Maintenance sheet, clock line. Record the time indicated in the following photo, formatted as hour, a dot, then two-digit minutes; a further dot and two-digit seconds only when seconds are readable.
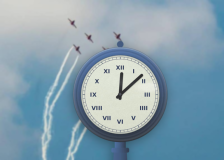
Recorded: 12.08
